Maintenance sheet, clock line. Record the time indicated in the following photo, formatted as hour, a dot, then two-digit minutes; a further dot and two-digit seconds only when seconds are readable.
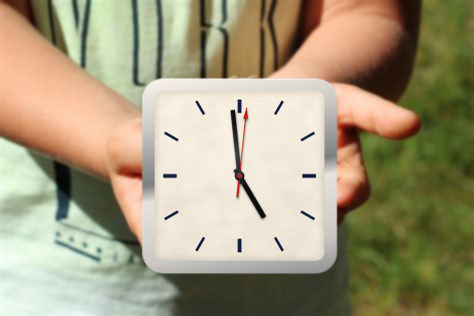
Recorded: 4.59.01
